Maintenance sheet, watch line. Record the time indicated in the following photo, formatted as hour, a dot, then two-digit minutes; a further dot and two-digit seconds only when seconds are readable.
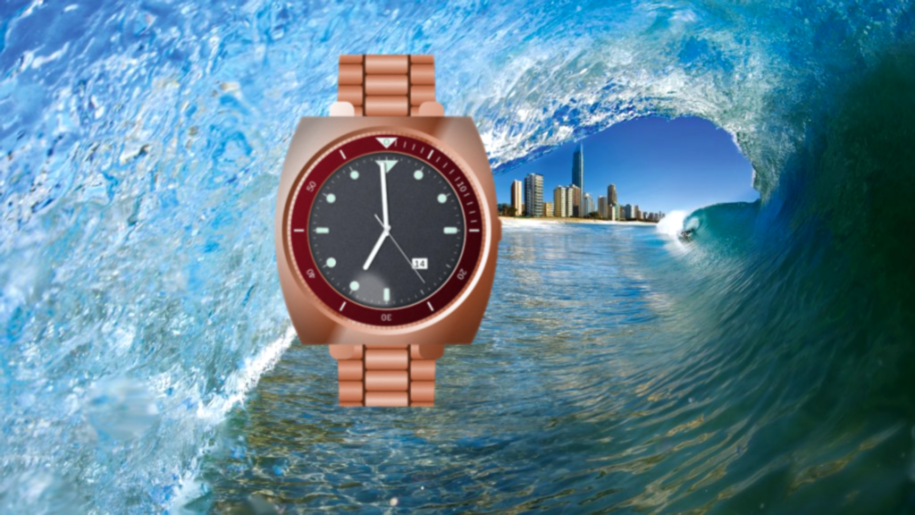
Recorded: 6.59.24
